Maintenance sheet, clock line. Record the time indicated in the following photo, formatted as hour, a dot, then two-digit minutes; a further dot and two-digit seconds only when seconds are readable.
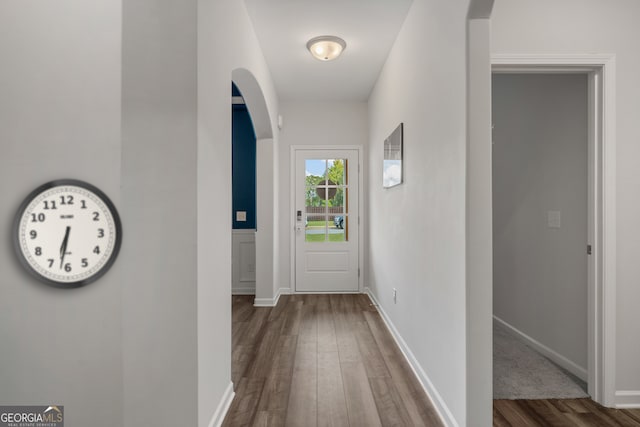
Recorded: 6.32
